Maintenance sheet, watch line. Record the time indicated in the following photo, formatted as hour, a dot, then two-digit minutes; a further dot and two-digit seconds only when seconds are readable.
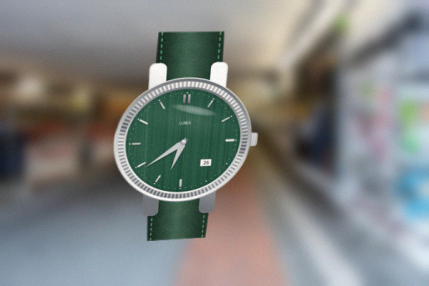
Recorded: 6.39
